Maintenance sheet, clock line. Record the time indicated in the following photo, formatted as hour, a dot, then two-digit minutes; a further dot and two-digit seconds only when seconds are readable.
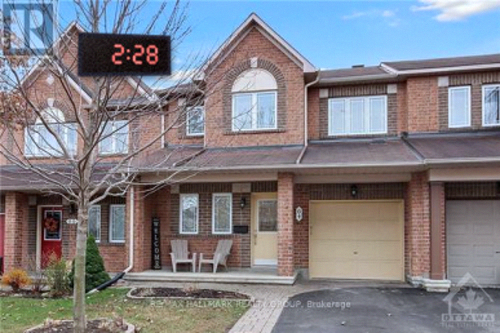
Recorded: 2.28
